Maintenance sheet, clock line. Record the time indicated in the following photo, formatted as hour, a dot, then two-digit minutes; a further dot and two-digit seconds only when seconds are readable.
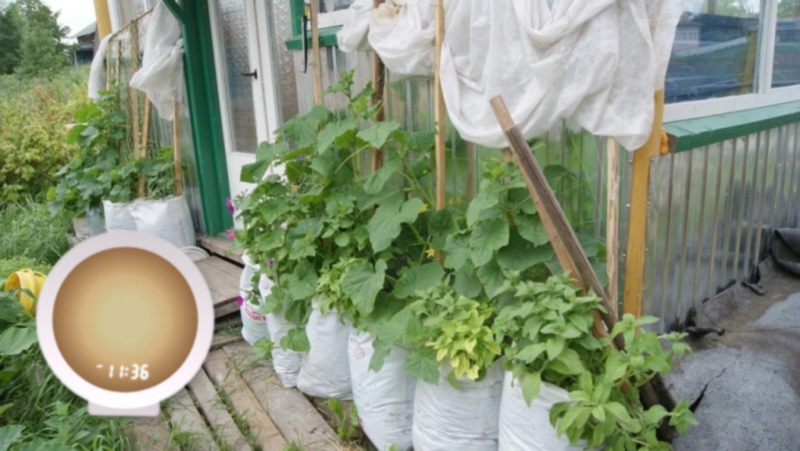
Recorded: 11.36
